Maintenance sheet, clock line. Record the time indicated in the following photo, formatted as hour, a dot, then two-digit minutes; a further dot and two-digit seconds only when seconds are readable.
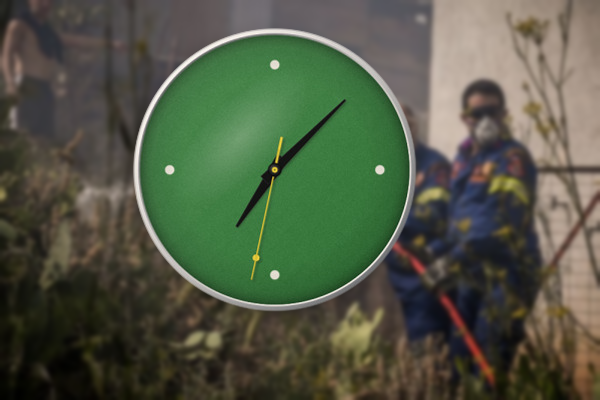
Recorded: 7.07.32
